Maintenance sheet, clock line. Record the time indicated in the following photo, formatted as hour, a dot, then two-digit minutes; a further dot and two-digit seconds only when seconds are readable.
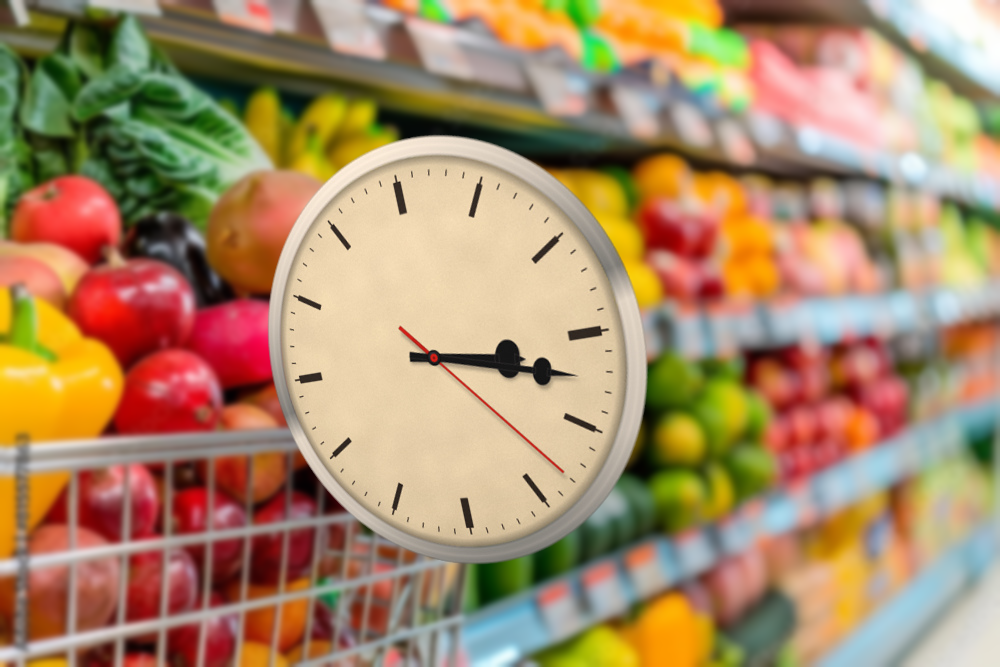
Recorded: 3.17.23
